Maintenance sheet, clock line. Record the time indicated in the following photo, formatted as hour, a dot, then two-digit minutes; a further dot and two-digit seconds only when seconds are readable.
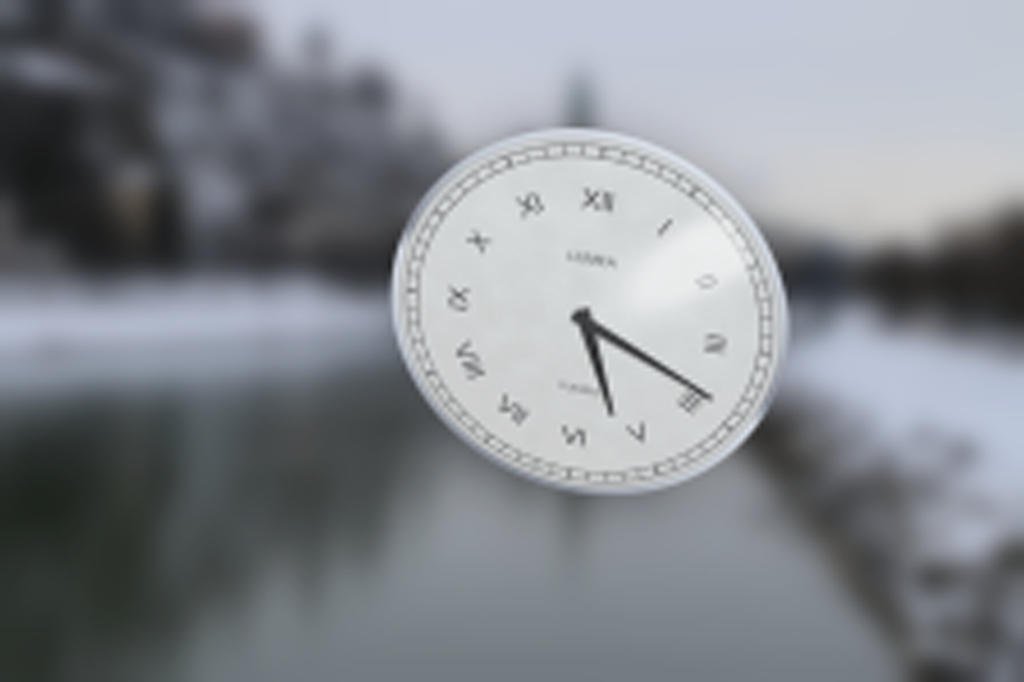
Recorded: 5.19
